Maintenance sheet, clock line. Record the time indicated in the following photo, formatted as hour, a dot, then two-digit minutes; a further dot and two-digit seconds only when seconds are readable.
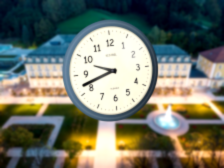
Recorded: 9.42
